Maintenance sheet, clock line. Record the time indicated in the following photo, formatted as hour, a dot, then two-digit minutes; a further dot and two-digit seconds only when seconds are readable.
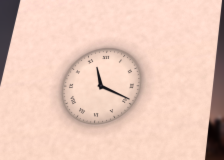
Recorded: 11.19
